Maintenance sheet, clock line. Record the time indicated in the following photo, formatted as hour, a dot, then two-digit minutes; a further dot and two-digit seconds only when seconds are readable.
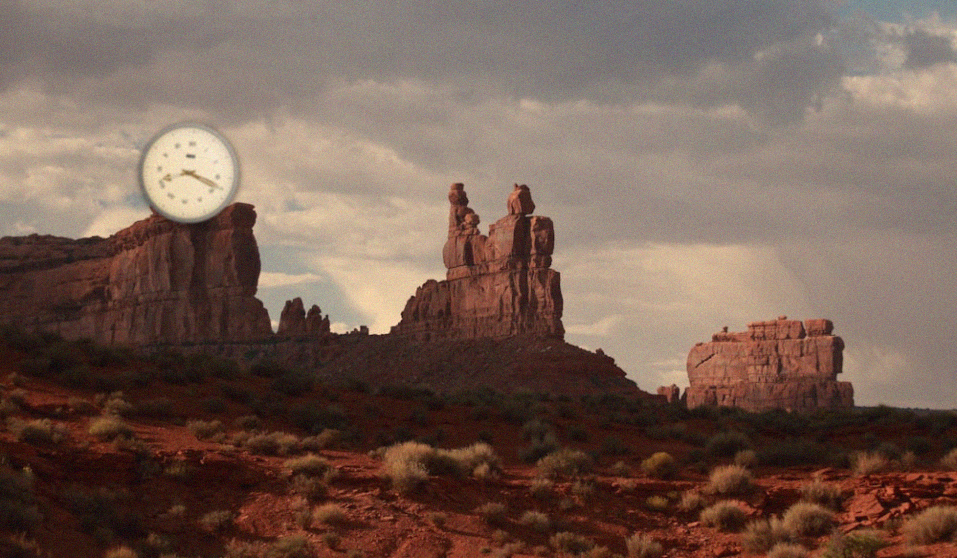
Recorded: 8.18
